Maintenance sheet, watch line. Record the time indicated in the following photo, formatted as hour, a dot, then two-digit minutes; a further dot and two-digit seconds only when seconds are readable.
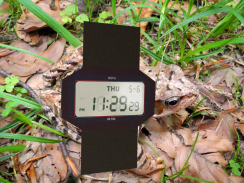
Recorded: 11.29.29
